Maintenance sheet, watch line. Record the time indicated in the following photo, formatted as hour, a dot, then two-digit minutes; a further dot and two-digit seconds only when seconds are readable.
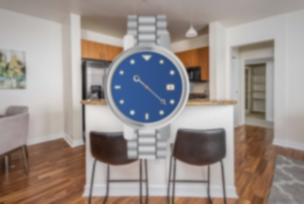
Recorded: 10.22
